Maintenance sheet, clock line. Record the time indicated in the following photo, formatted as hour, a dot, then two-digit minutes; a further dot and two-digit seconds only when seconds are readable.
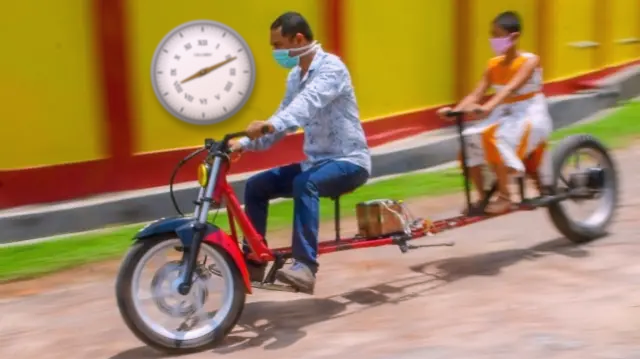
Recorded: 8.11
